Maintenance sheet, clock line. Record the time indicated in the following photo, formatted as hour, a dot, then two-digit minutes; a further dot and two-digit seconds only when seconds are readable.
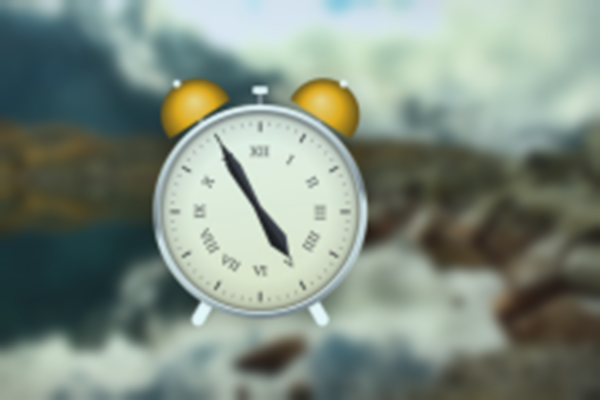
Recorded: 4.55
